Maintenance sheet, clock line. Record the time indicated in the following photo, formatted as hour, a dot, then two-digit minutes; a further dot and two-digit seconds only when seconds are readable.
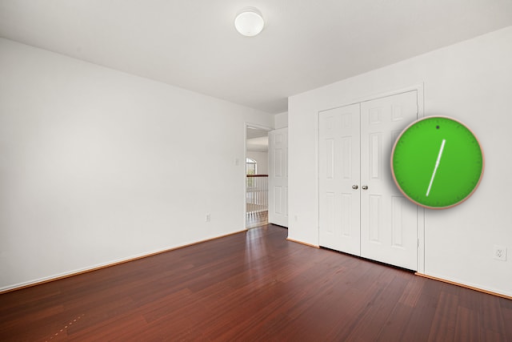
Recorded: 12.33
